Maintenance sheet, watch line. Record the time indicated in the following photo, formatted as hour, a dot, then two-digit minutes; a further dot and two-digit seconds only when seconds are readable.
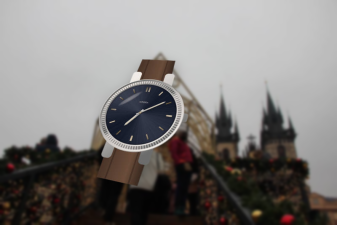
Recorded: 7.09
